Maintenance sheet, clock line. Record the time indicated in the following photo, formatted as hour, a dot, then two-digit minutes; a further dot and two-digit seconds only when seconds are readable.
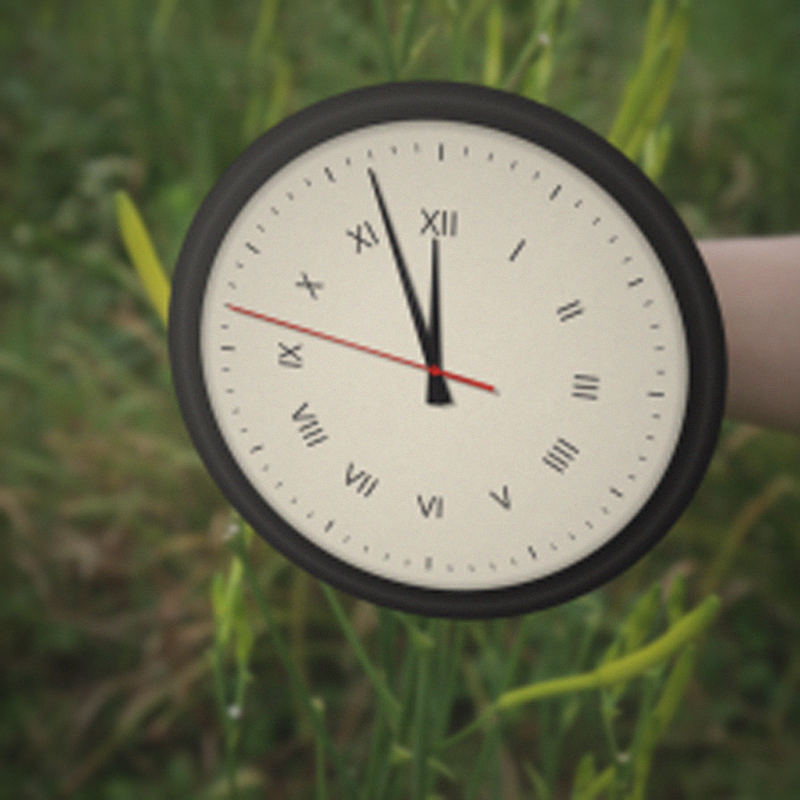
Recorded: 11.56.47
